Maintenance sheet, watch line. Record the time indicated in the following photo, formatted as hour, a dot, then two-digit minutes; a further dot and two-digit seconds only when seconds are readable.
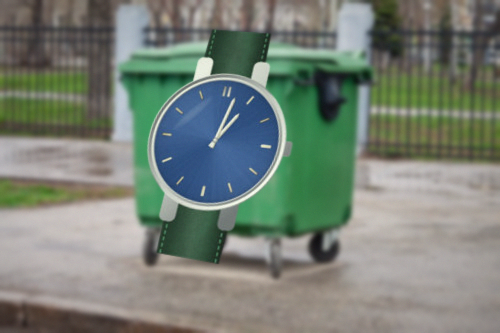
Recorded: 1.02
